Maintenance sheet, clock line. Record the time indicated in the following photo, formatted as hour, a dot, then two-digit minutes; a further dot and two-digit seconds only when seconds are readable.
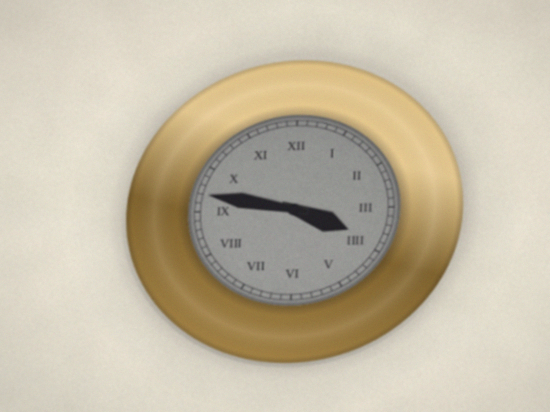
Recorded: 3.47
